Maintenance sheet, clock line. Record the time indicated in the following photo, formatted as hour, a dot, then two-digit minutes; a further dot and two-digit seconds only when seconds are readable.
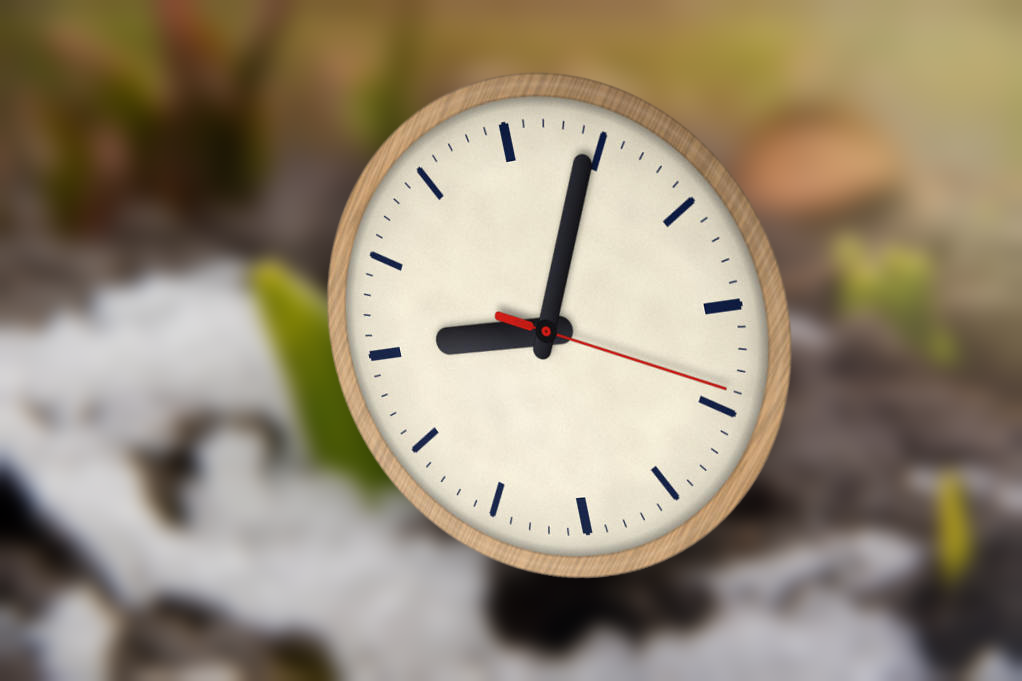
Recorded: 9.04.19
